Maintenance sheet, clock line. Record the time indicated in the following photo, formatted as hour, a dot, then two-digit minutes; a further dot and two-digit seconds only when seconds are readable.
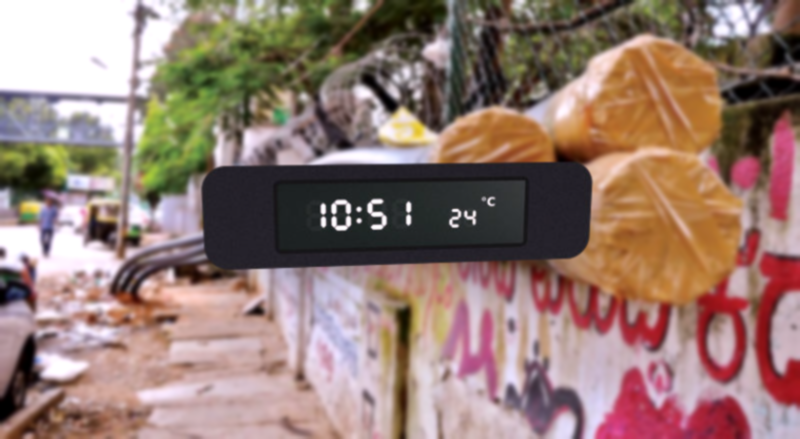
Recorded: 10.51
